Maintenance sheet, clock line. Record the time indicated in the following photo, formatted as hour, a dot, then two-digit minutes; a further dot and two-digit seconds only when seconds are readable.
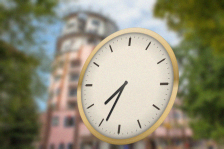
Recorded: 7.34
